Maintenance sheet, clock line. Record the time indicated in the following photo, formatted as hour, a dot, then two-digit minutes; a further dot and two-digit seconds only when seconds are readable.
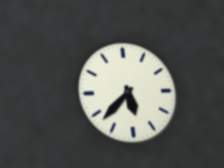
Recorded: 5.38
